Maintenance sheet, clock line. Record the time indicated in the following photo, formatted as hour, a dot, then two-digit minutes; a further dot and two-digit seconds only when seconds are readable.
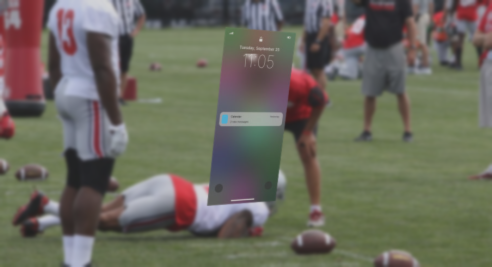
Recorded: 11.05
